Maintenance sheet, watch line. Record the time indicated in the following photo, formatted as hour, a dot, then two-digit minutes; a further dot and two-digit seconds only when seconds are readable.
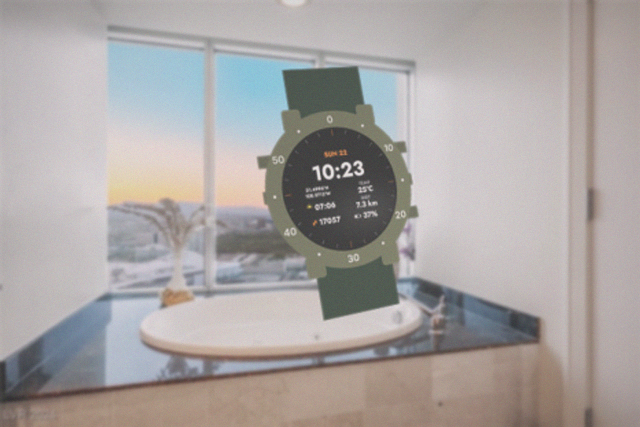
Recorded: 10.23
